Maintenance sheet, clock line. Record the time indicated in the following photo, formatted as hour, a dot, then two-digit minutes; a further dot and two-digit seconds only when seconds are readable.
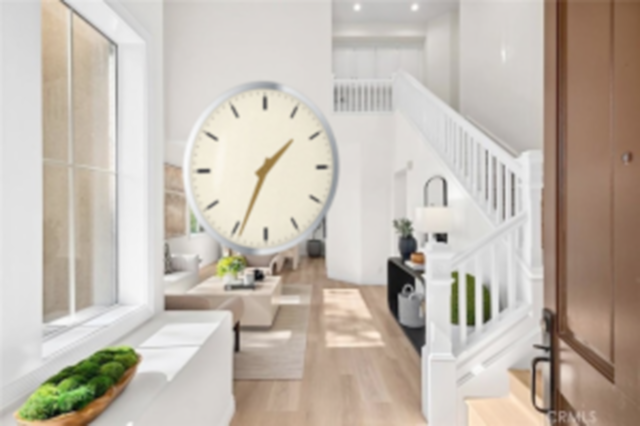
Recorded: 1.34
